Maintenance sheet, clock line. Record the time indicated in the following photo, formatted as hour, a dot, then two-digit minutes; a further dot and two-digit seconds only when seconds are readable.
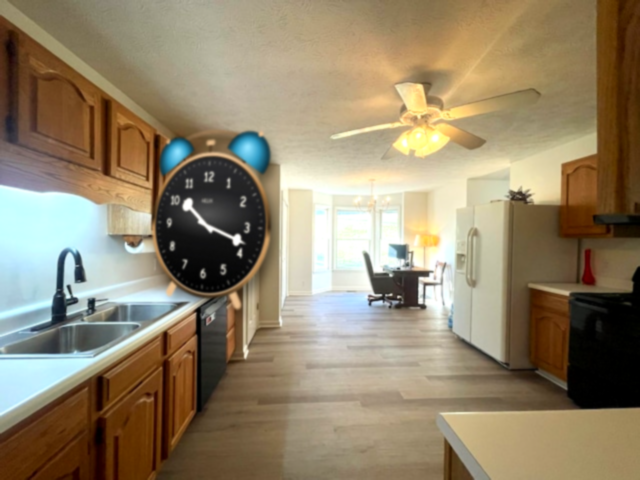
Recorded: 10.18
